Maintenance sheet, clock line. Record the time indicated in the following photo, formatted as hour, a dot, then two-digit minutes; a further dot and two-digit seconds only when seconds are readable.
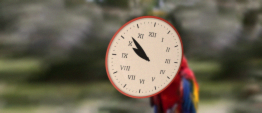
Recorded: 9.52
